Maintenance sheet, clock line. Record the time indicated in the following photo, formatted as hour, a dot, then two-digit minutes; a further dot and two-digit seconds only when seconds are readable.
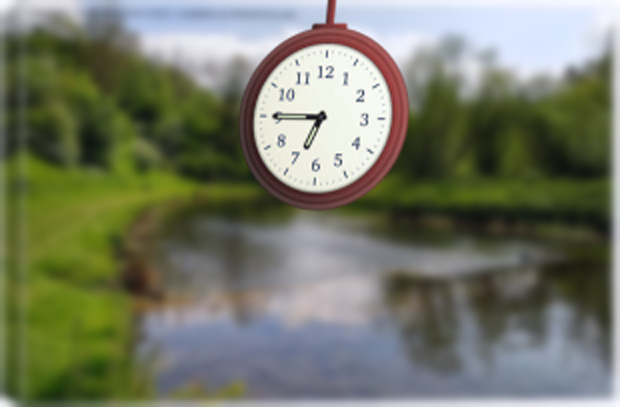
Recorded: 6.45
